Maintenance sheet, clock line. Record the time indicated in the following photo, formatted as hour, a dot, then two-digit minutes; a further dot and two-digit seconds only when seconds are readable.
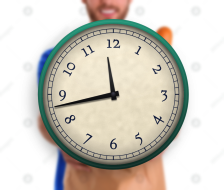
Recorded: 11.43
